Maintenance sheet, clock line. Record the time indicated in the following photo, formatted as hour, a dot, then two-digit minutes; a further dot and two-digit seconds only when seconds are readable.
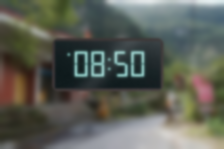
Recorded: 8.50
